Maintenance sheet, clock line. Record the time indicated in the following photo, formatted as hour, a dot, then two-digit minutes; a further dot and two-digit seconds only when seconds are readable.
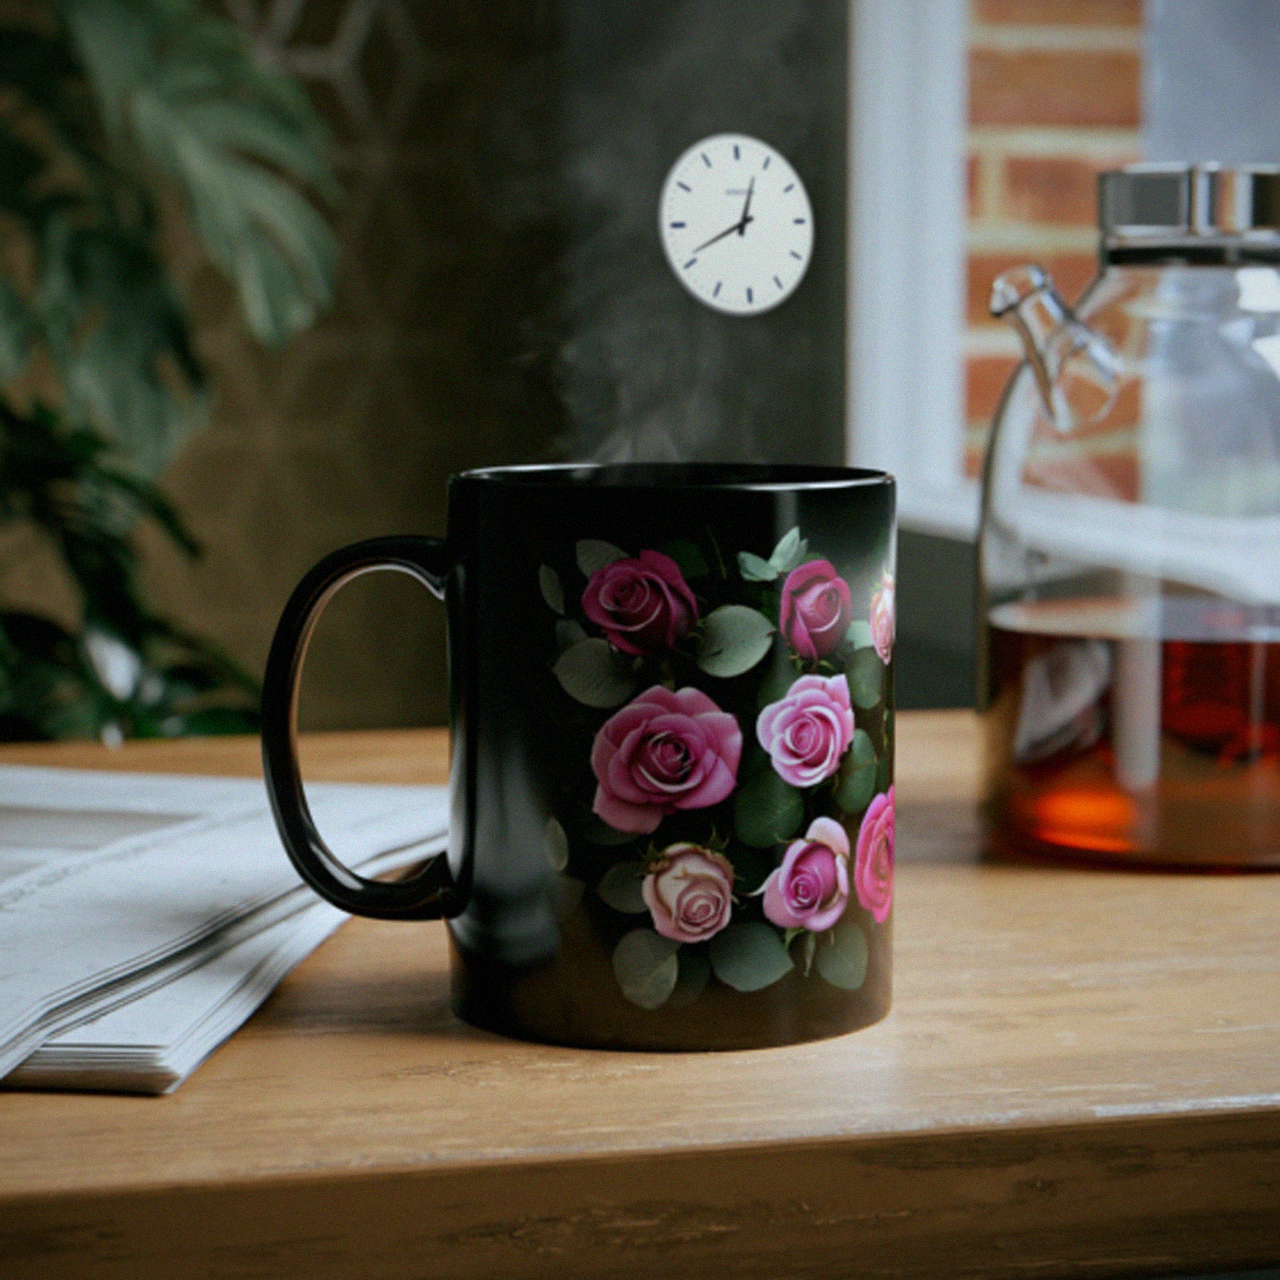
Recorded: 12.41
